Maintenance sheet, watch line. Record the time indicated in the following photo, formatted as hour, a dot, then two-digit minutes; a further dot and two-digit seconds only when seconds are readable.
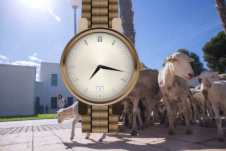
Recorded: 7.17
